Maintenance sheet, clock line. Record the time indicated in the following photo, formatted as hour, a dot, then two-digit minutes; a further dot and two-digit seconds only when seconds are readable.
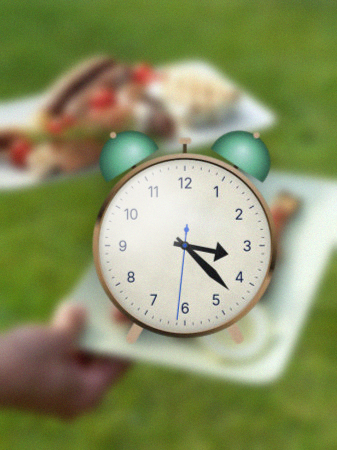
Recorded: 3.22.31
